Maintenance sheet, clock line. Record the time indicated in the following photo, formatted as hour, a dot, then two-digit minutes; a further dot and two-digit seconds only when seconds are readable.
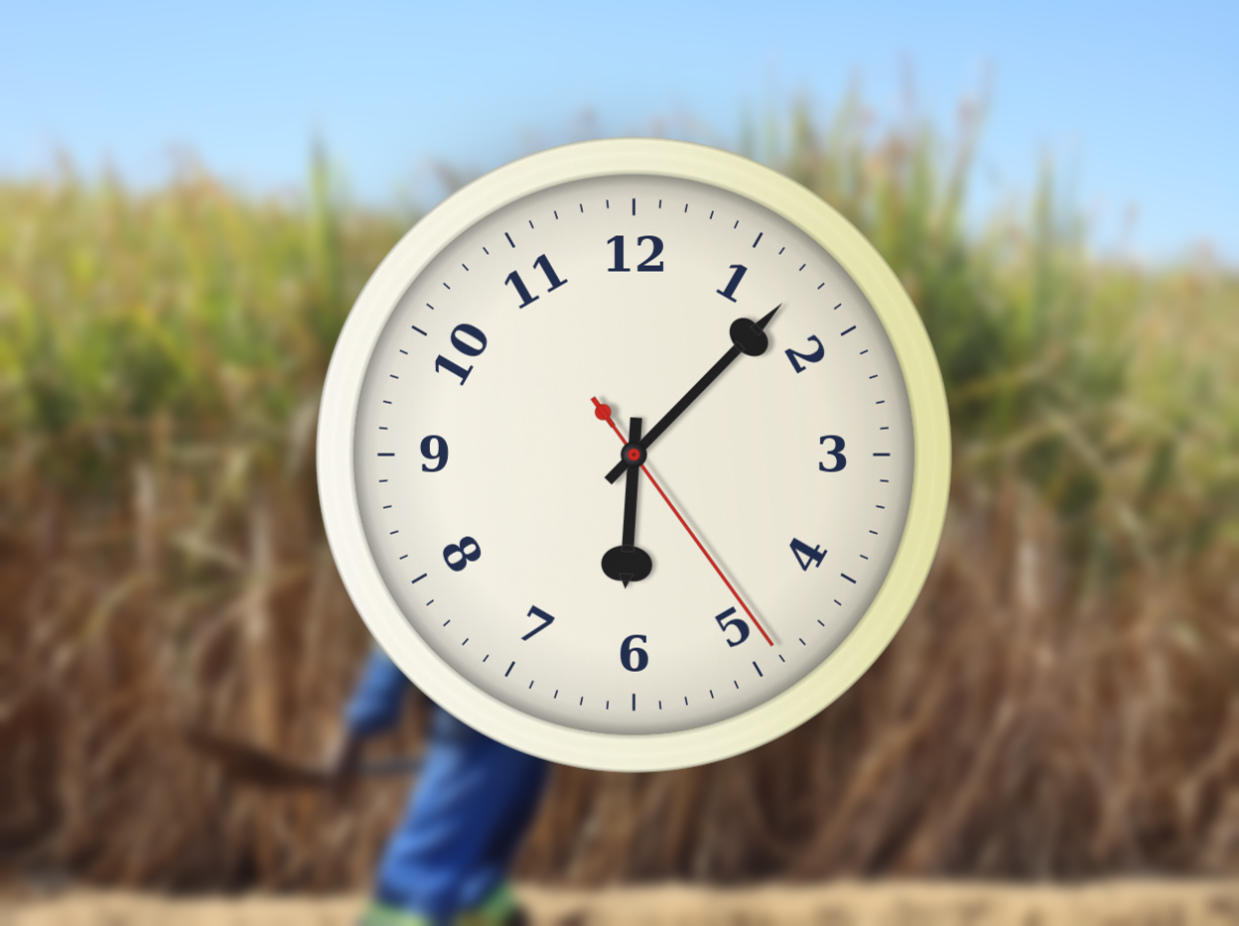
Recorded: 6.07.24
